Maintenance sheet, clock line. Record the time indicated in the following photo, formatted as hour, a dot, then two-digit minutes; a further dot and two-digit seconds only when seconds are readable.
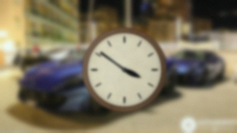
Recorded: 3.51
